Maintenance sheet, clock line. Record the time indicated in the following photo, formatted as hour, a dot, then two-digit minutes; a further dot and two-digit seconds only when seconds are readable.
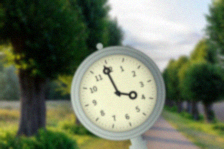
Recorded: 3.59
